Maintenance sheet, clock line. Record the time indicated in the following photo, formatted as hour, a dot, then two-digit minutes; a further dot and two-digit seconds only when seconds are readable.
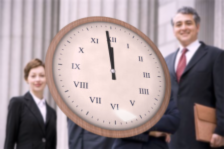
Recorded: 11.59
